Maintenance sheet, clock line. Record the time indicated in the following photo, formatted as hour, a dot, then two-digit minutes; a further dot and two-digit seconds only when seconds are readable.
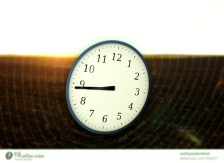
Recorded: 8.44
